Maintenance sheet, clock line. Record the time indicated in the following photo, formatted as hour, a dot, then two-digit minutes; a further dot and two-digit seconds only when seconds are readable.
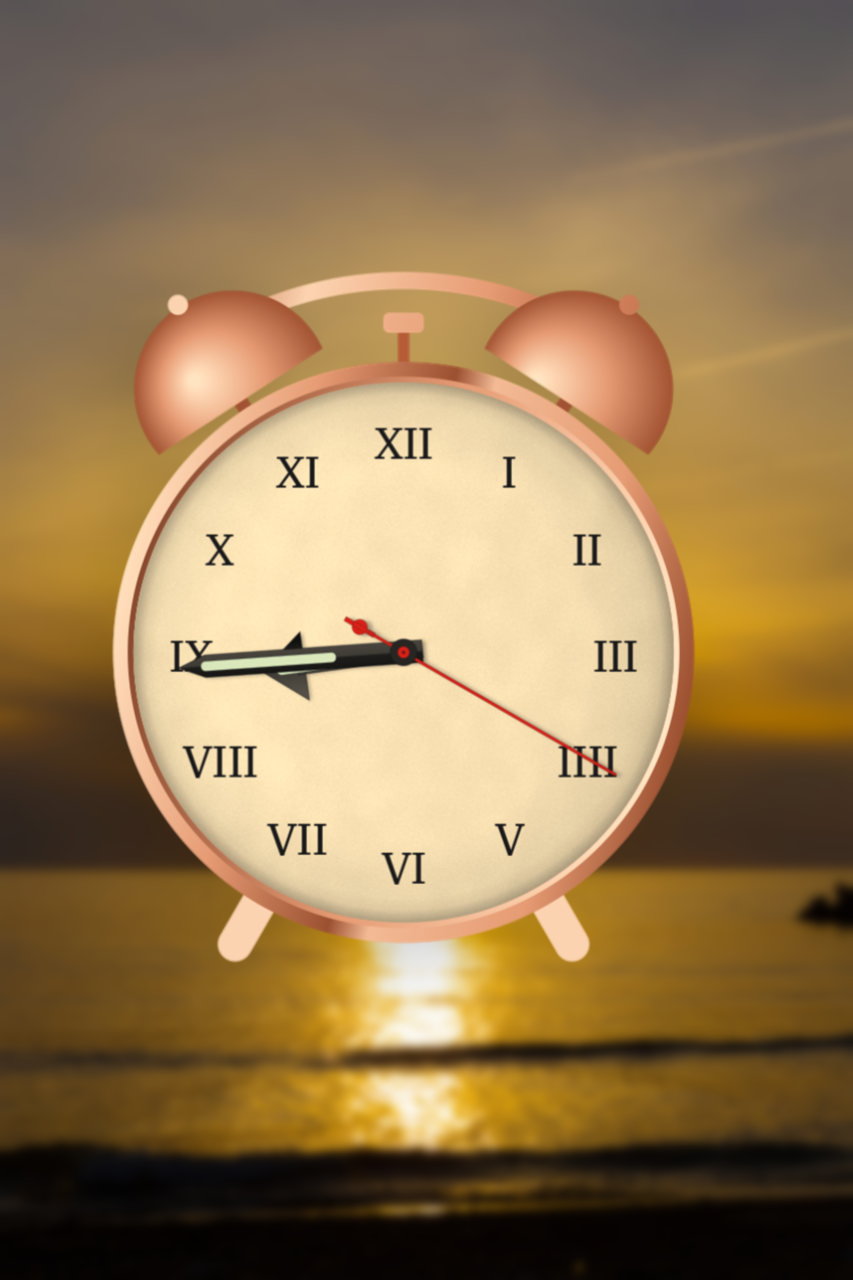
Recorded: 8.44.20
